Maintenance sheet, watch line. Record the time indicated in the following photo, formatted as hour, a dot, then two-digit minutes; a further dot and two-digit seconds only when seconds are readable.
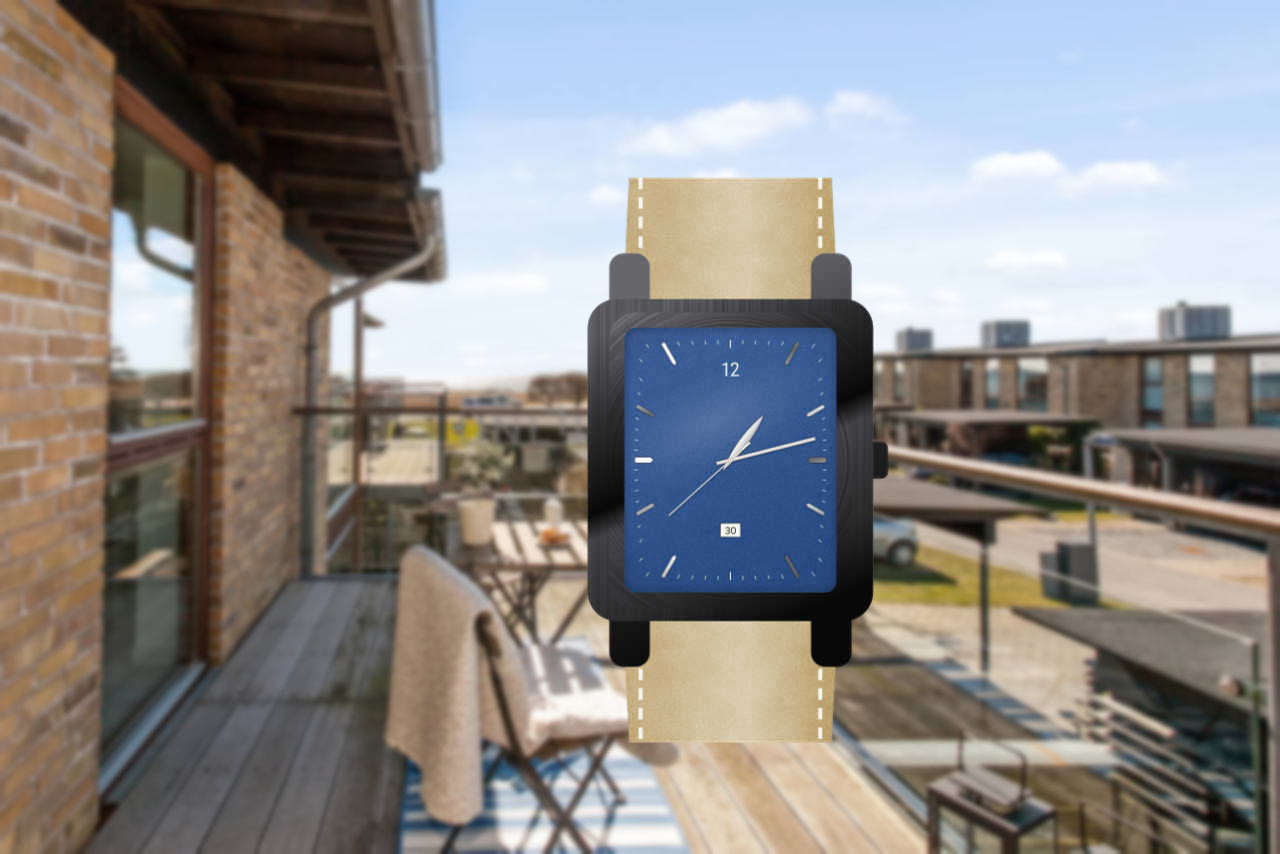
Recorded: 1.12.38
